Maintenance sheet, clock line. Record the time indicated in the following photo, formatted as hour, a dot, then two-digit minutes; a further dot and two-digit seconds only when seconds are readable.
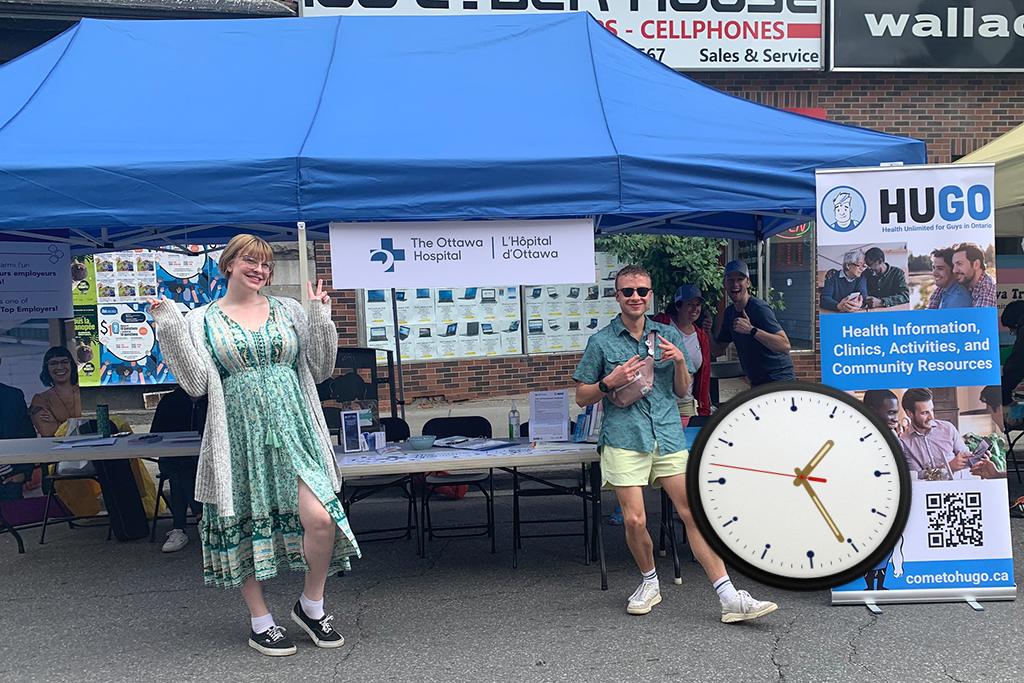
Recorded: 1.25.47
